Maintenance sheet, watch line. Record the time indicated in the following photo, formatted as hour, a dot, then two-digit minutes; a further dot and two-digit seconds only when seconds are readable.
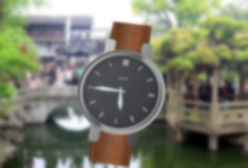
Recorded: 5.45
